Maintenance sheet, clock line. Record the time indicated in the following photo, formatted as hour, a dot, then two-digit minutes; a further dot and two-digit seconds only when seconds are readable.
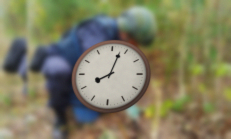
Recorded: 8.03
